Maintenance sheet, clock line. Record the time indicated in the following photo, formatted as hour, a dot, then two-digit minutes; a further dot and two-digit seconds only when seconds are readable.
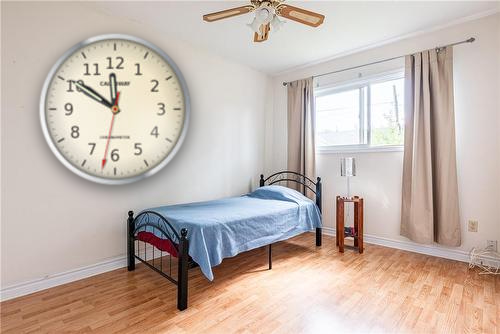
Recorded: 11.50.32
